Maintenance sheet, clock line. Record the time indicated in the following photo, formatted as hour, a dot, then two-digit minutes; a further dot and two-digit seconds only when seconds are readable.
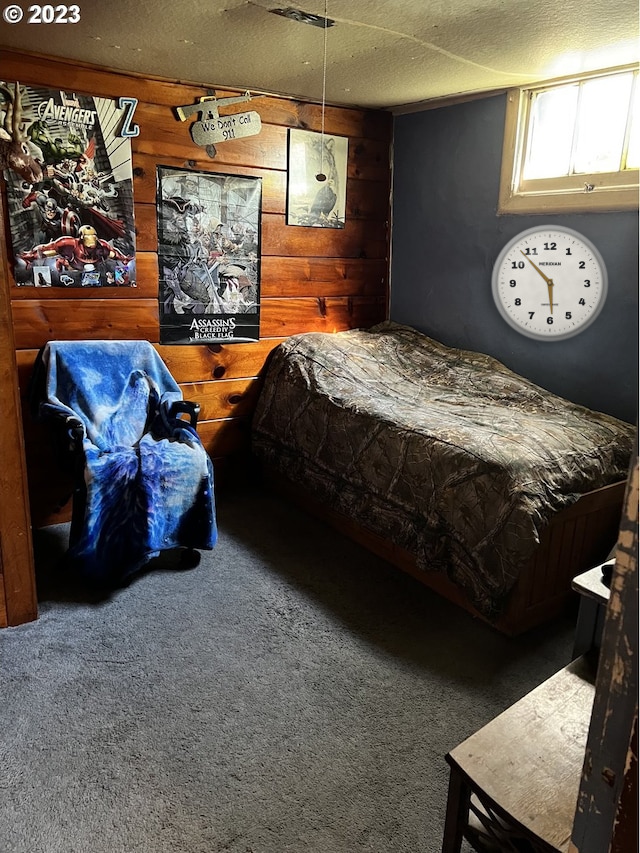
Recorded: 5.53
